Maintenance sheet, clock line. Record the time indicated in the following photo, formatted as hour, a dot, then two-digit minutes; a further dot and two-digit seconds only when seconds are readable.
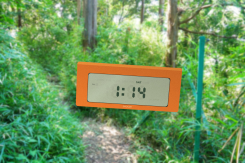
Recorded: 1.14
